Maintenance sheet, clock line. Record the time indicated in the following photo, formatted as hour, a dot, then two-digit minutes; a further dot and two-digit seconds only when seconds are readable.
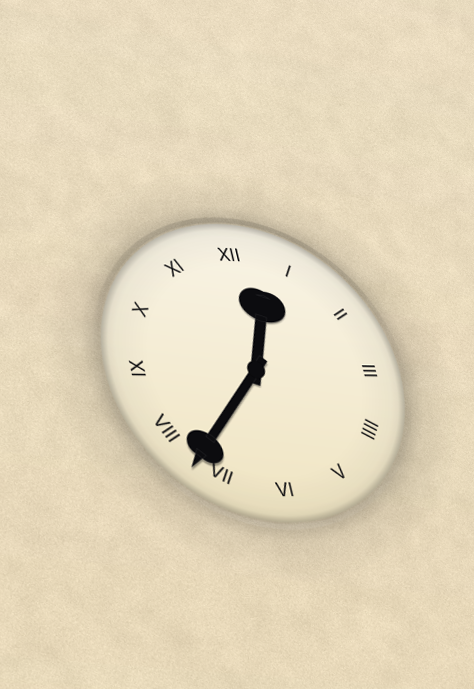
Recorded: 12.37
